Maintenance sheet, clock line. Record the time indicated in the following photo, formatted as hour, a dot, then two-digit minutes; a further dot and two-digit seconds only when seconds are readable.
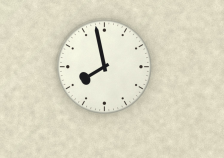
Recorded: 7.58
